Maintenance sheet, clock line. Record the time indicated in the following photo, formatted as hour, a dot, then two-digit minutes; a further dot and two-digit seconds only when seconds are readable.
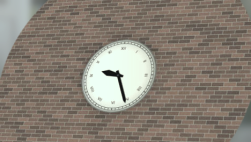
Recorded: 9.26
